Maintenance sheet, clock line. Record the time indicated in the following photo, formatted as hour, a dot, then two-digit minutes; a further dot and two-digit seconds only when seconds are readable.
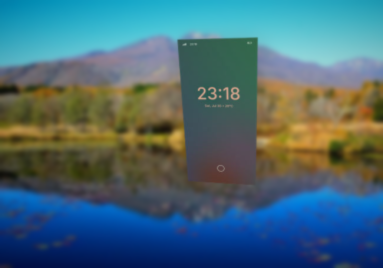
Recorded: 23.18
